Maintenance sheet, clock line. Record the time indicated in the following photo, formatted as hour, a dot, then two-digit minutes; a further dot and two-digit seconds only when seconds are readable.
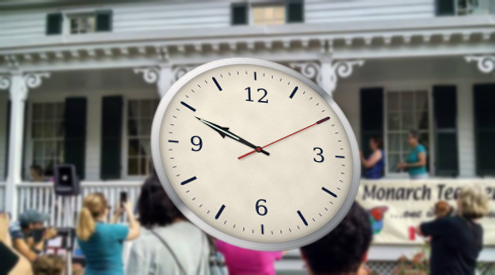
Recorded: 9.49.10
